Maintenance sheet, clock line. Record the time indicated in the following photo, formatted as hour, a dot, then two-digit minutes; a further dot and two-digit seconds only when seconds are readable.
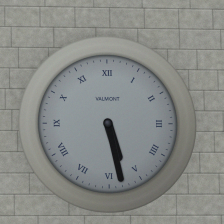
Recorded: 5.28
